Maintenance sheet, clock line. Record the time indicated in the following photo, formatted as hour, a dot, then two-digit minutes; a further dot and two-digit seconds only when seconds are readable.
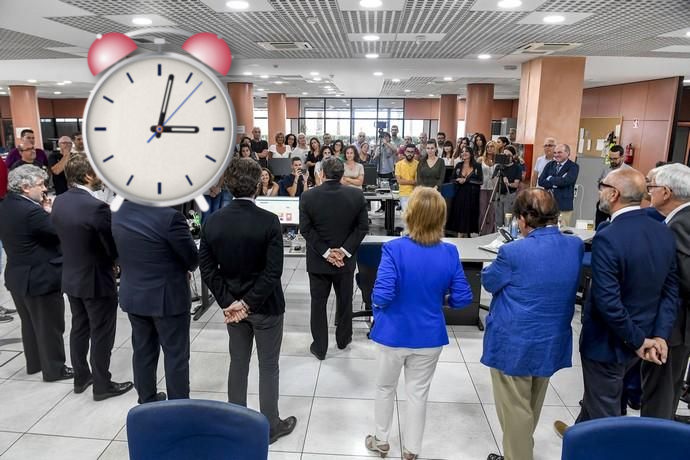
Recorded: 3.02.07
